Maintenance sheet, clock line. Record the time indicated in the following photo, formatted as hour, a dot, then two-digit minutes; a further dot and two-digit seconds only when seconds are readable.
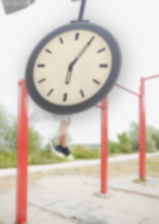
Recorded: 6.05
